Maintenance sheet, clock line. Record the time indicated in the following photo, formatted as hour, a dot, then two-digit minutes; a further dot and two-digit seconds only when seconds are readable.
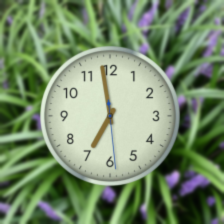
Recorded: 6.58.29
